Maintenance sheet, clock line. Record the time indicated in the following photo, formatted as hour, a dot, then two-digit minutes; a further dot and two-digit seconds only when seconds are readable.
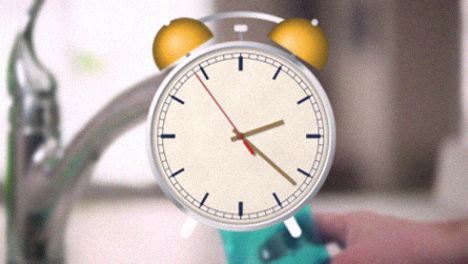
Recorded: 2.21.54
